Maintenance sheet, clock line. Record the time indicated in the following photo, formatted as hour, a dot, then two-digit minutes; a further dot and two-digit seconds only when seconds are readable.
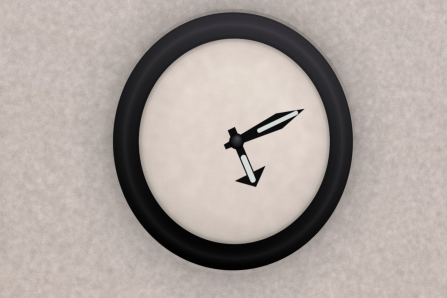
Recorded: 5.11
